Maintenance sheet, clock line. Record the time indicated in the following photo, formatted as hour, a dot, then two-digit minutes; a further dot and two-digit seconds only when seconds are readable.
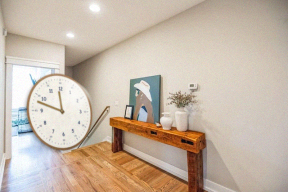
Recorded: 11.48
